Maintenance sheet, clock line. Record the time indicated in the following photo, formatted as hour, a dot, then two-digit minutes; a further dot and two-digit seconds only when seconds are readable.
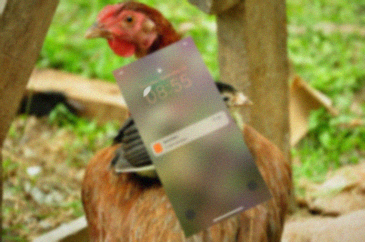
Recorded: 8.55
